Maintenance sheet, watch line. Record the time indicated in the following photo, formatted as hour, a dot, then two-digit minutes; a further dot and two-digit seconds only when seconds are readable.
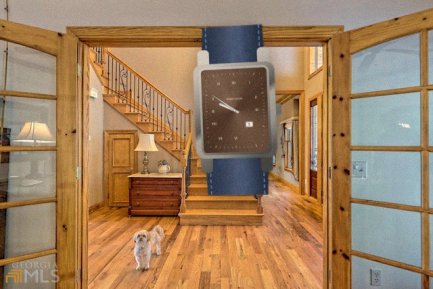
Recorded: 9.51
